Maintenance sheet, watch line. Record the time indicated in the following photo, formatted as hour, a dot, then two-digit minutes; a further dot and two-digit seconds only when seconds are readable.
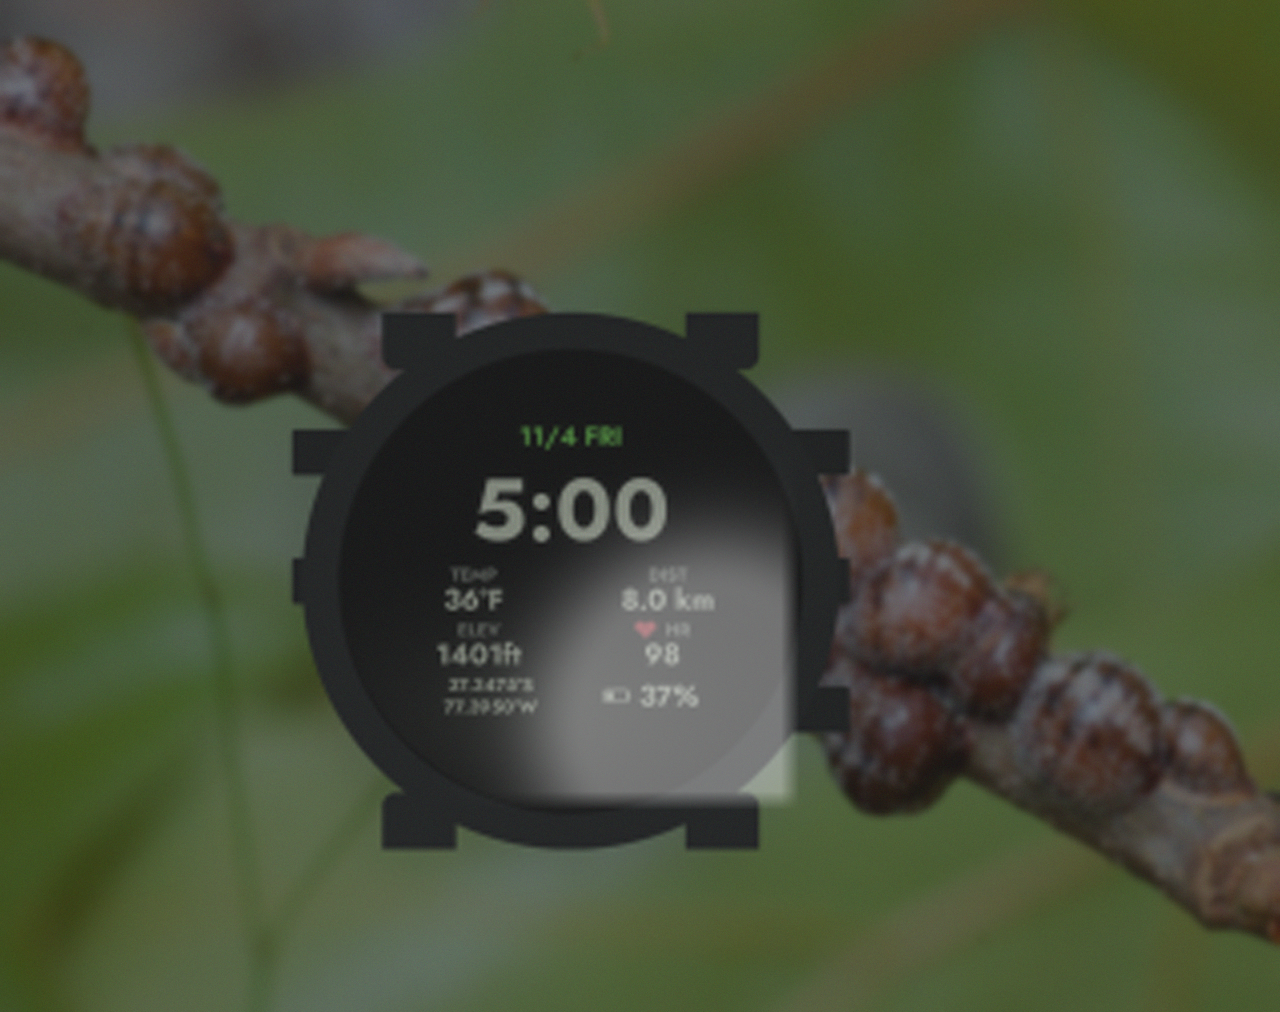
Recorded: 5.00
